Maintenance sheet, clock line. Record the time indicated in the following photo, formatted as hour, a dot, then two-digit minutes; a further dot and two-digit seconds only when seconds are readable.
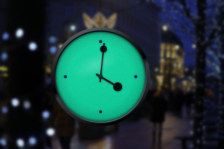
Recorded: 4.01
